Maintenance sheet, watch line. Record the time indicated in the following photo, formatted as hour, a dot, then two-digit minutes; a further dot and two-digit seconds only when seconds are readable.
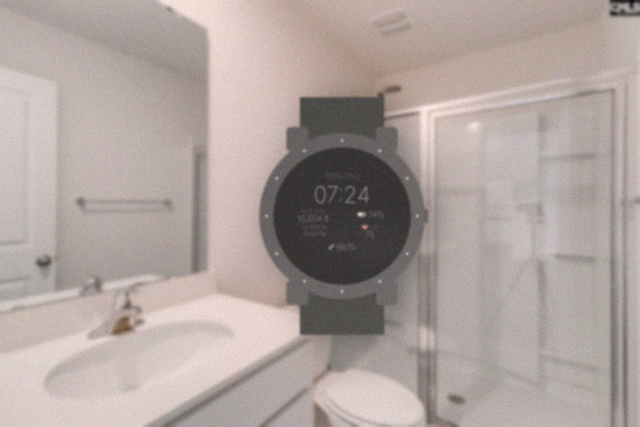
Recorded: 7.24
